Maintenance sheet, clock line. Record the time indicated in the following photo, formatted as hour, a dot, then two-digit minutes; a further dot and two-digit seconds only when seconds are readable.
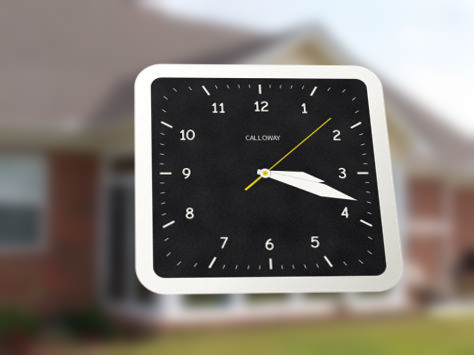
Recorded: 3.18.08
